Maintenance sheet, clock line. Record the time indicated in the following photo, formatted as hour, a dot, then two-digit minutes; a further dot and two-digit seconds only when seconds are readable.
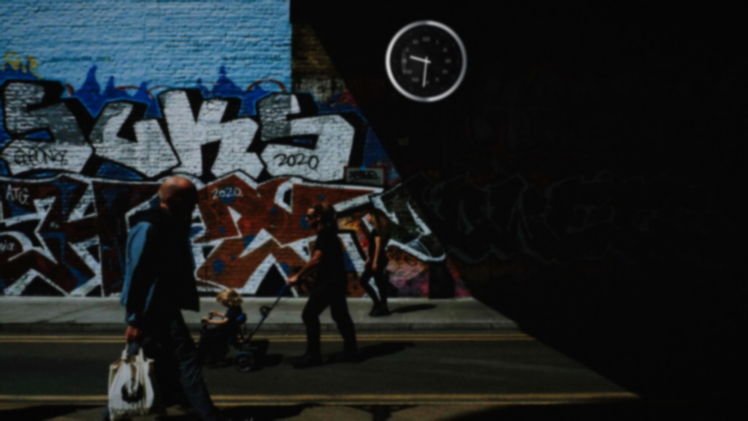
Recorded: 9.31
